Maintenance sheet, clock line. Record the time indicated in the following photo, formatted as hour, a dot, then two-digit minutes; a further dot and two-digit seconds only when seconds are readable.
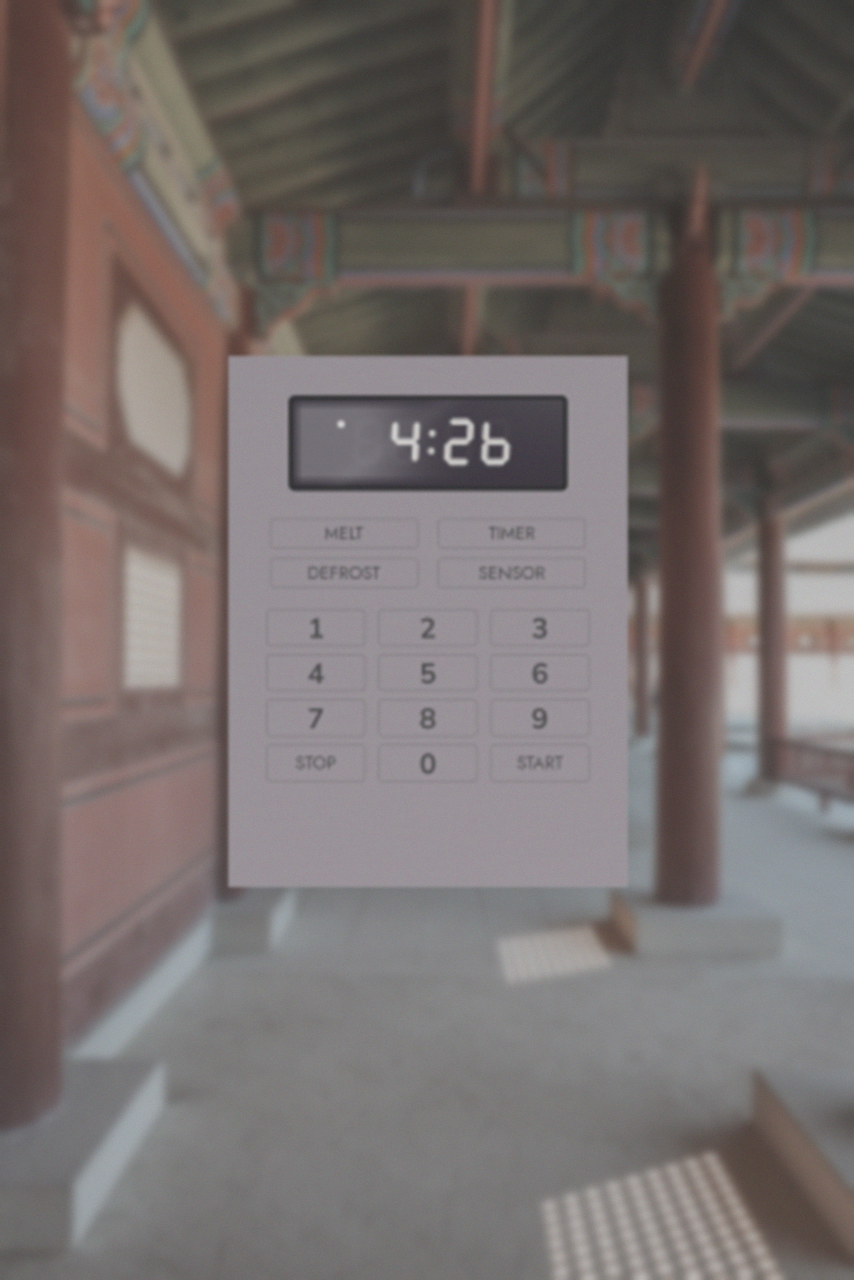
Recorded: 4.26
